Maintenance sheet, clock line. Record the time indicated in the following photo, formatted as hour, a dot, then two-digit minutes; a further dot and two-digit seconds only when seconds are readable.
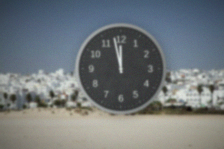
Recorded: 11.58
